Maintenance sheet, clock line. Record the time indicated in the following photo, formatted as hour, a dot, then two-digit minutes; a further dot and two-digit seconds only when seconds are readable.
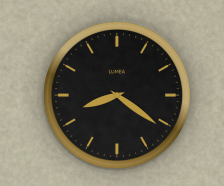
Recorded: 8.21
